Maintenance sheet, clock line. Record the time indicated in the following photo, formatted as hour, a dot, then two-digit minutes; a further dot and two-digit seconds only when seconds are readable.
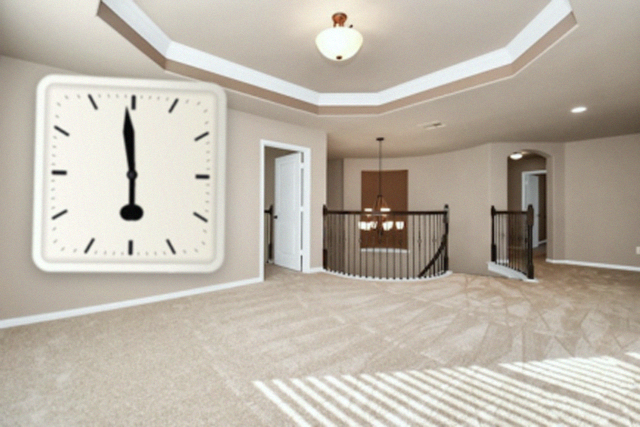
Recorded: 5.59
